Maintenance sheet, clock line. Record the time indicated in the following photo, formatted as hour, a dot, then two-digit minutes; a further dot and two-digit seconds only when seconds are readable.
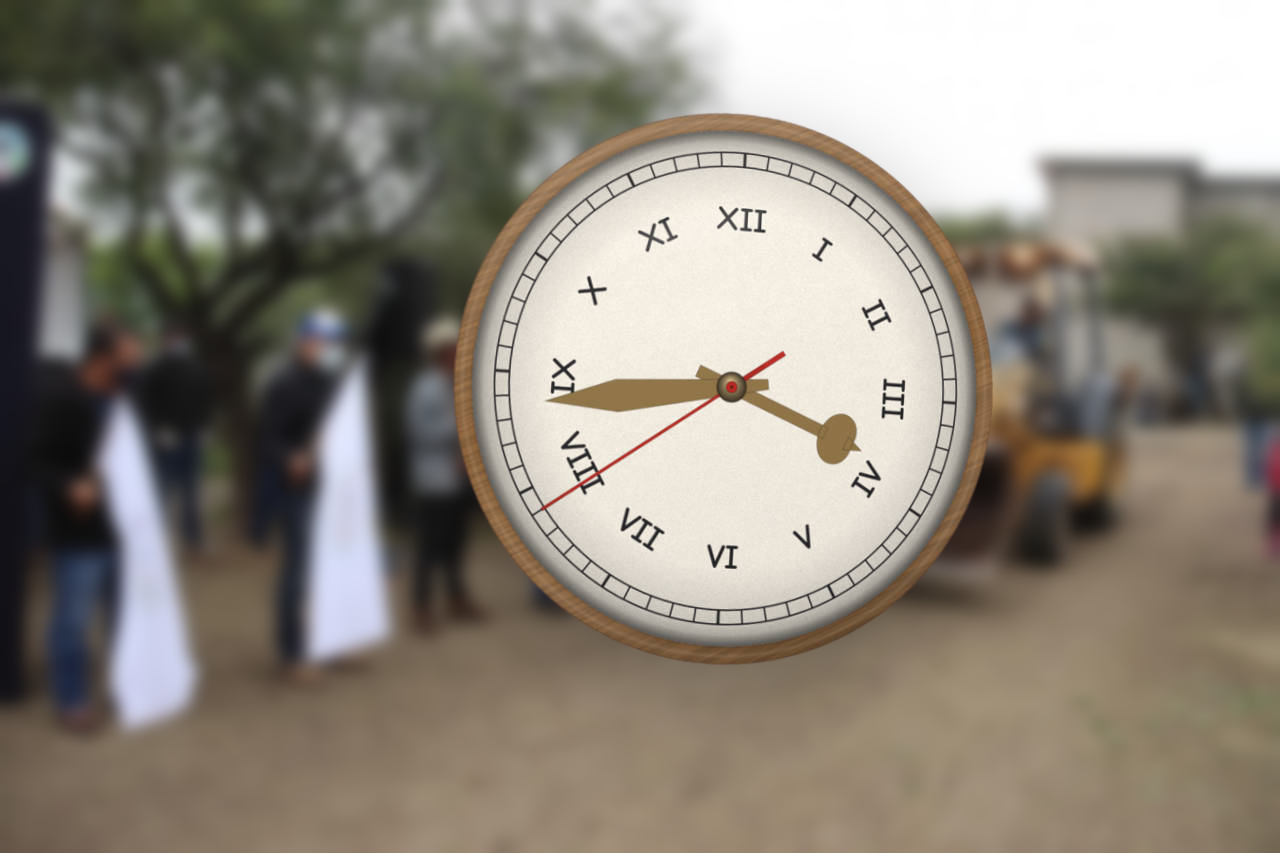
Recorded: 3.43.39
